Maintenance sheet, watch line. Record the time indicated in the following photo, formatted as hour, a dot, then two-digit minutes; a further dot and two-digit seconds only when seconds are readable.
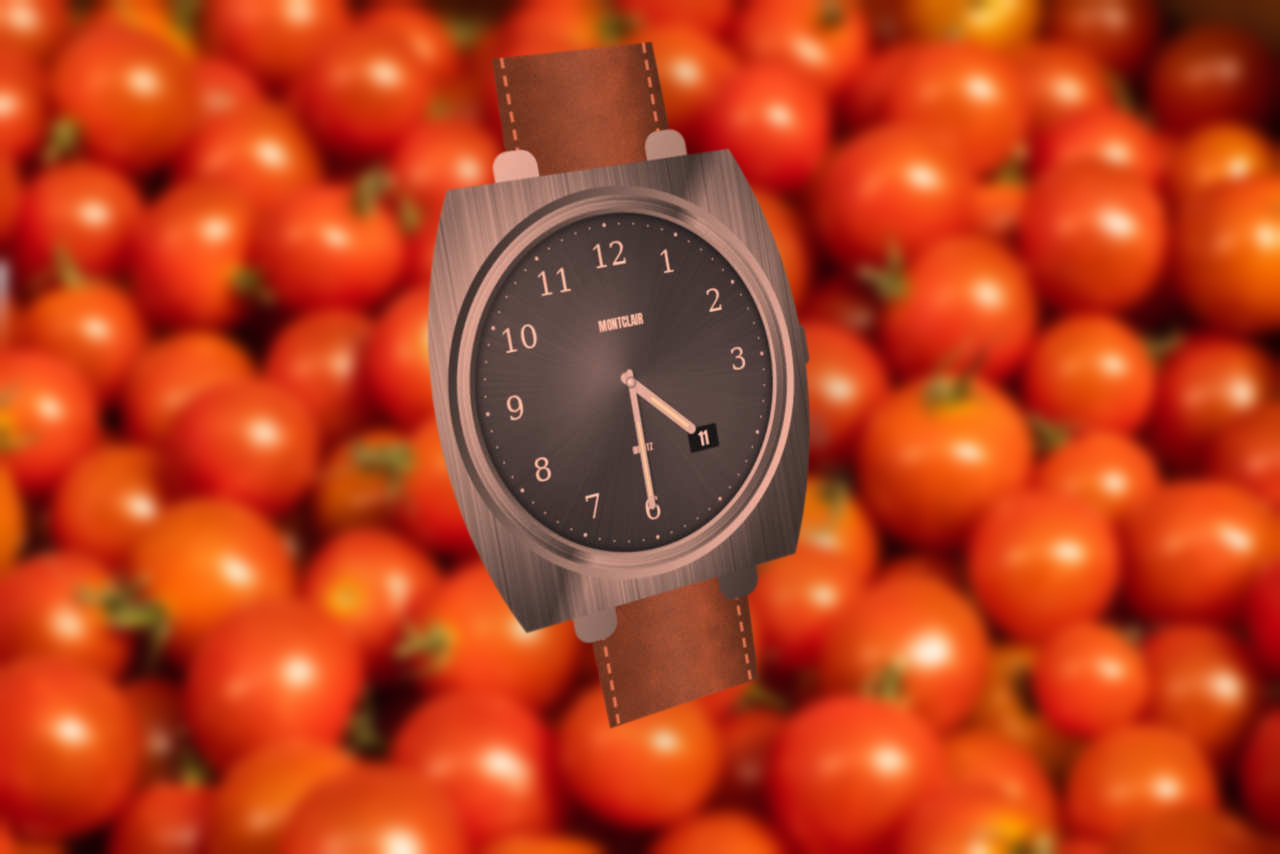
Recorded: 4.30
